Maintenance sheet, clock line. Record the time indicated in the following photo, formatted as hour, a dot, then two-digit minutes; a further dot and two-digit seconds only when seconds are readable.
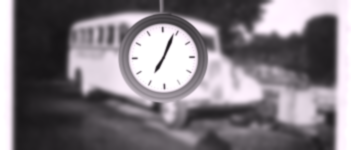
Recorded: 7.04
